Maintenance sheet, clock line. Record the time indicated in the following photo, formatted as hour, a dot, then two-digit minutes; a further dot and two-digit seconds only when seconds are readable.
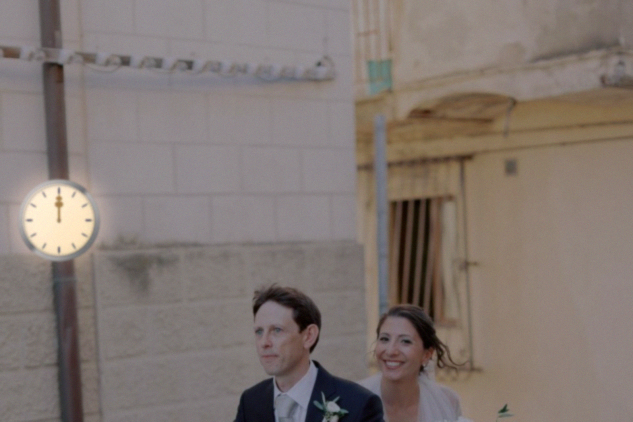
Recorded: 12.00
